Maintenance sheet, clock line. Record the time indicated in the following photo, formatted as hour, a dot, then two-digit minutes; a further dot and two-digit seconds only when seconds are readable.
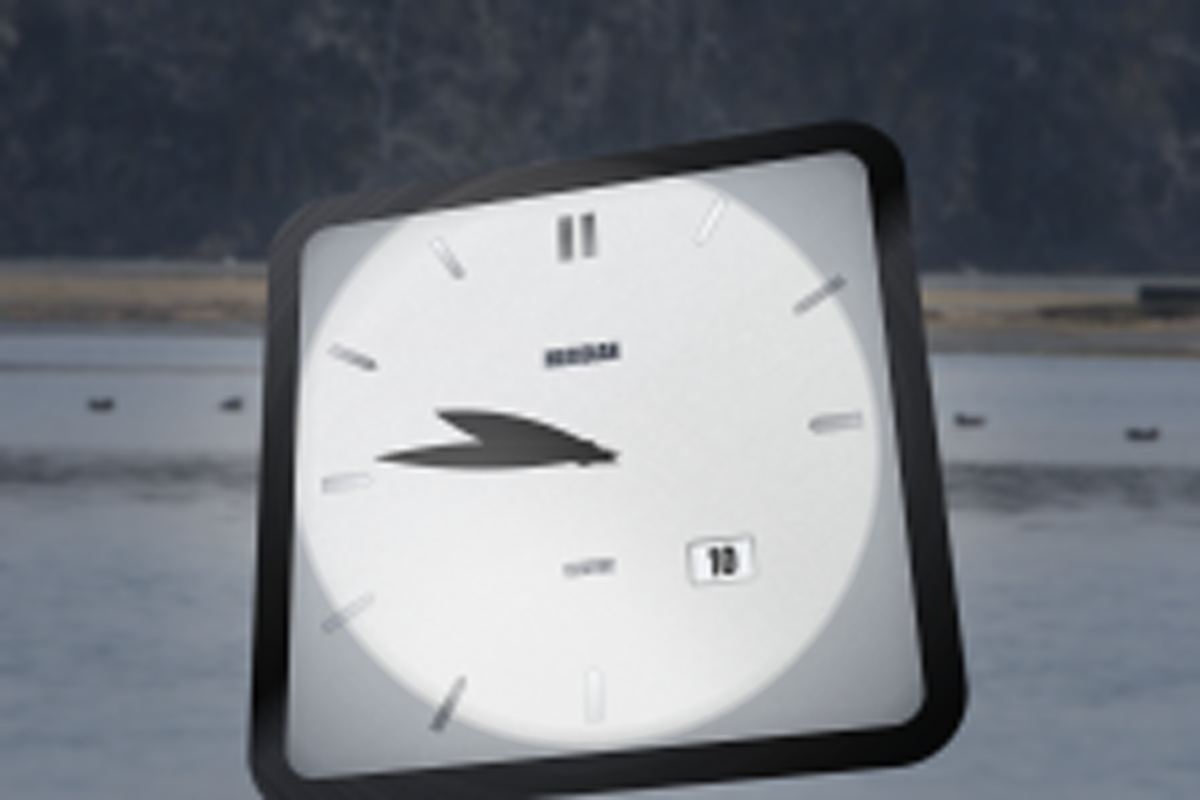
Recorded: 9.46
